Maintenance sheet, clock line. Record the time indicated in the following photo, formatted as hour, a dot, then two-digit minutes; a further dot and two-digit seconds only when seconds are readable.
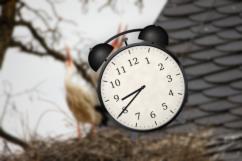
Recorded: 8.40
